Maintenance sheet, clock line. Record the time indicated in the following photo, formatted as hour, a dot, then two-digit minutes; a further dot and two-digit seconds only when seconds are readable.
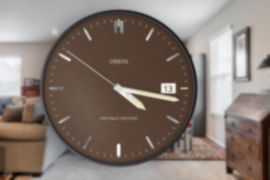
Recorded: 4.16.51
